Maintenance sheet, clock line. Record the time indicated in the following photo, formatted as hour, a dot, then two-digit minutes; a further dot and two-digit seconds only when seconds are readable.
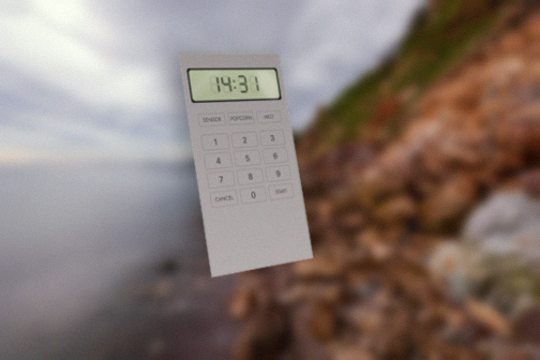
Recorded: 14.31
